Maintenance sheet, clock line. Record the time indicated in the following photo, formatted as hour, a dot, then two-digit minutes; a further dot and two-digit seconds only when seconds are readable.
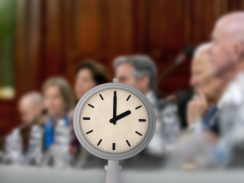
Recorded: 2.00
